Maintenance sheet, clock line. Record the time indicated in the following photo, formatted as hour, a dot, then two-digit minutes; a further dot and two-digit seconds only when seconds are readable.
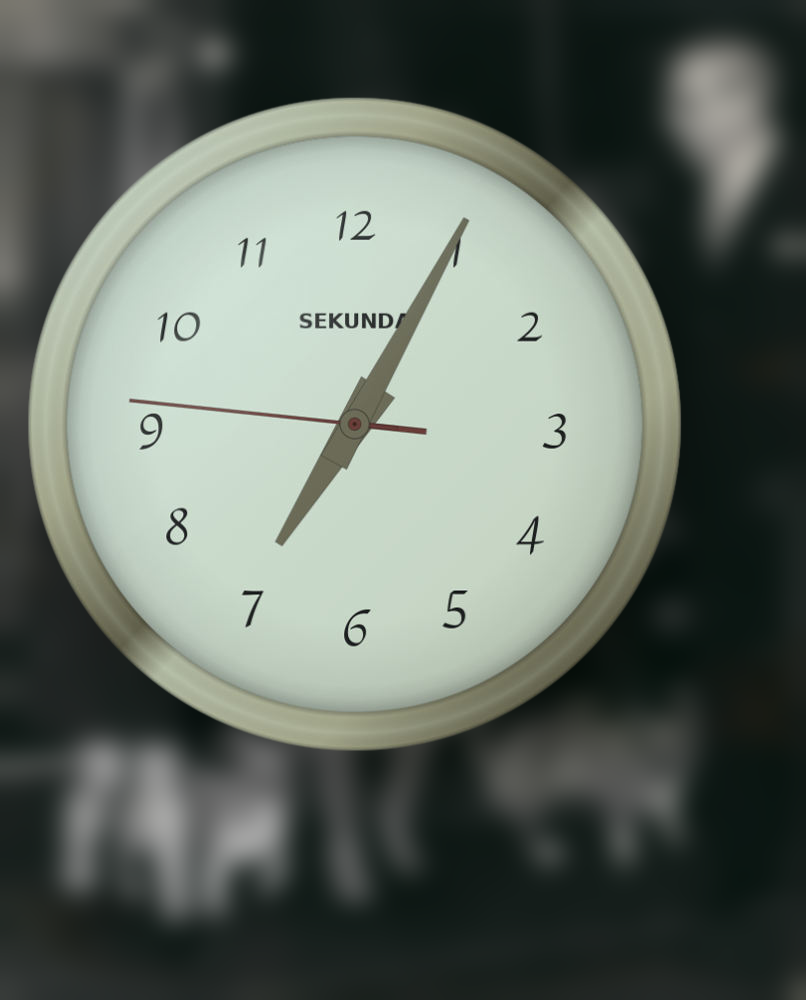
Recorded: 7.04.46
